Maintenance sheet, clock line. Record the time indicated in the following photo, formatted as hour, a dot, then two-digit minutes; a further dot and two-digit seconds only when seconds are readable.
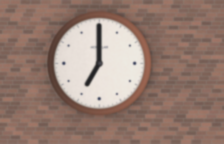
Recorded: 7.00
